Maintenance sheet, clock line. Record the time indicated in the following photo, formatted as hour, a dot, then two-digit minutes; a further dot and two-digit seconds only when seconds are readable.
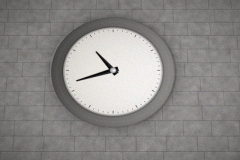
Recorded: 10.42
